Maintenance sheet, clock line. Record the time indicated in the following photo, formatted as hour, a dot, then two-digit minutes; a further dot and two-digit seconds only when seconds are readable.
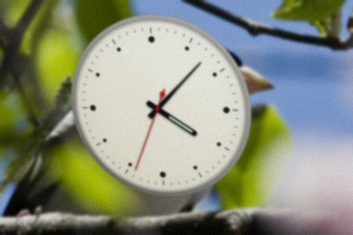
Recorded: 4.07.34
